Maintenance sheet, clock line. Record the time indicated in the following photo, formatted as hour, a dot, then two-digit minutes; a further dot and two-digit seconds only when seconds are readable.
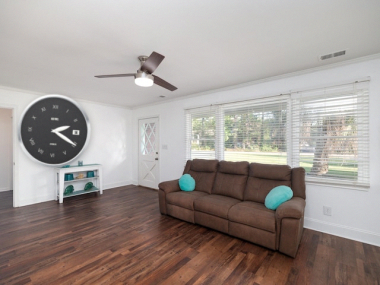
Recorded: 2.20
